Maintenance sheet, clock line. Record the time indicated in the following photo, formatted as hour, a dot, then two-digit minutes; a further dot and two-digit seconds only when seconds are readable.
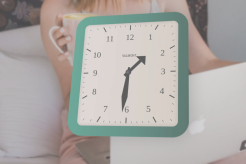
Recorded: 1.31
